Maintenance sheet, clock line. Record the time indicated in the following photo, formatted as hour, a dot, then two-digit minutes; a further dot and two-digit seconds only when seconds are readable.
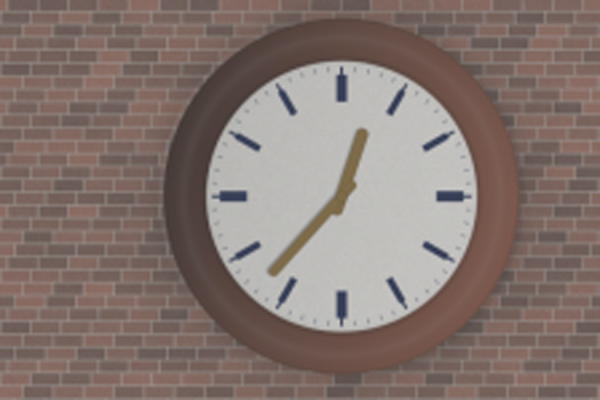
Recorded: 12.37
